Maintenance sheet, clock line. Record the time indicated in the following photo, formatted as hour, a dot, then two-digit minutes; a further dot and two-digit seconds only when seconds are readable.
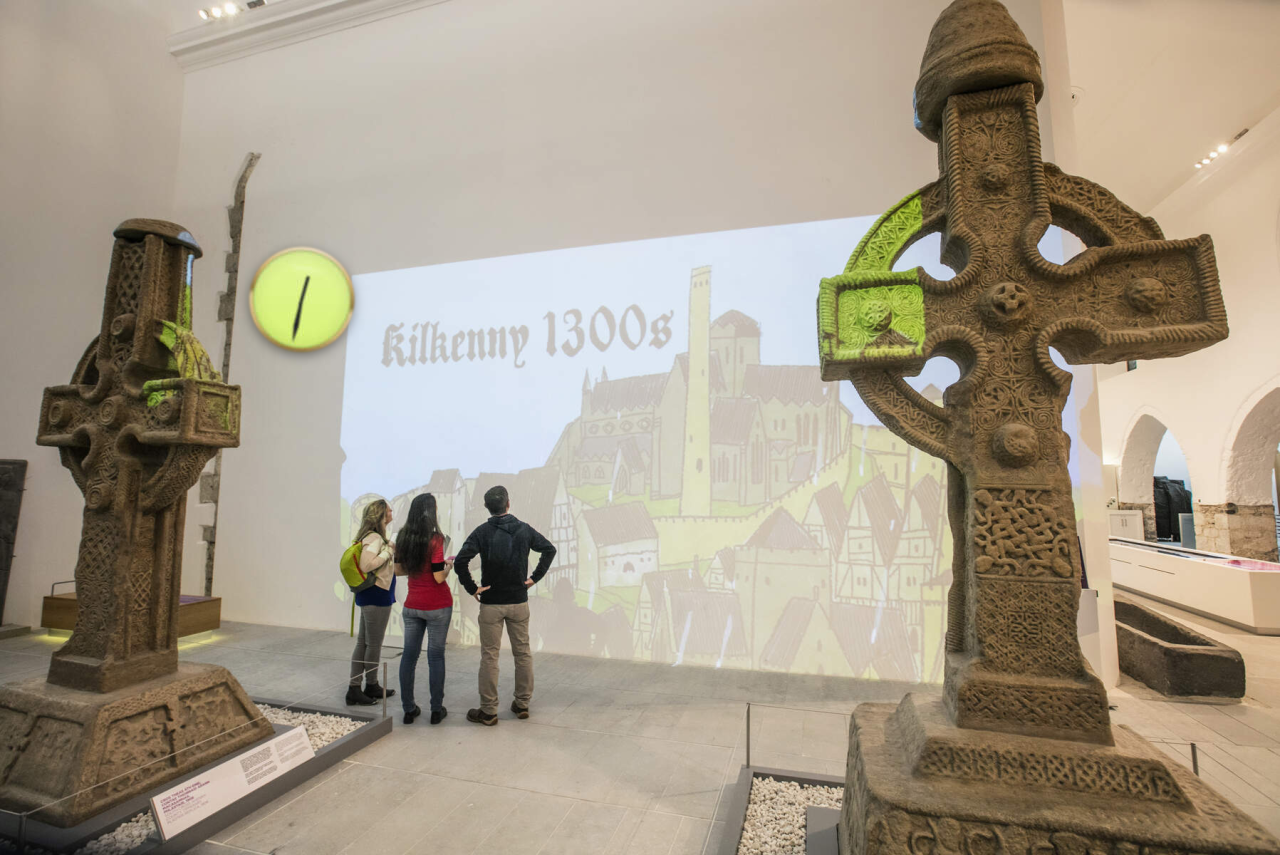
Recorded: 12.32
